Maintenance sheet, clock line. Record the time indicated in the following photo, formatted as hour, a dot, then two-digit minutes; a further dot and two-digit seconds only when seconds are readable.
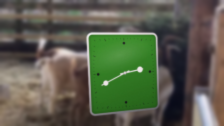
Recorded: 2.41
